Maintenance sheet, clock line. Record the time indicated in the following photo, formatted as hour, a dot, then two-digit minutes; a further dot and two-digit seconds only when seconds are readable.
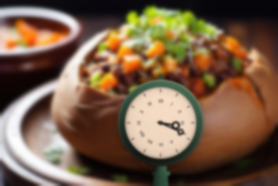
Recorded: 3.19
